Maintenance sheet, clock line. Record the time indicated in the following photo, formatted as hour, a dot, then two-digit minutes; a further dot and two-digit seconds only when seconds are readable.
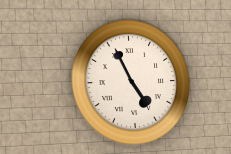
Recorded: 4.56
